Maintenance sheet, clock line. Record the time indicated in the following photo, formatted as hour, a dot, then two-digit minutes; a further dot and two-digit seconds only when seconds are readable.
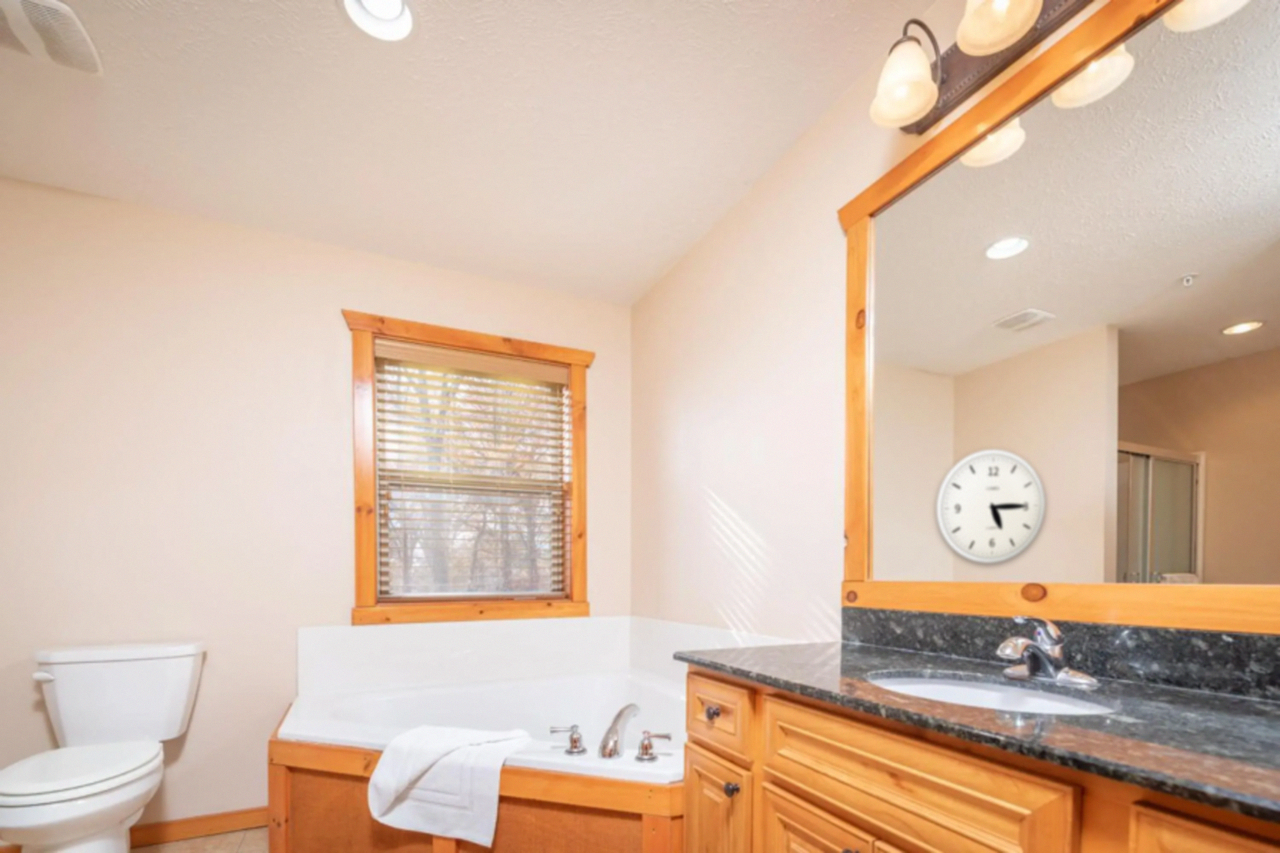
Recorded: 5.15
